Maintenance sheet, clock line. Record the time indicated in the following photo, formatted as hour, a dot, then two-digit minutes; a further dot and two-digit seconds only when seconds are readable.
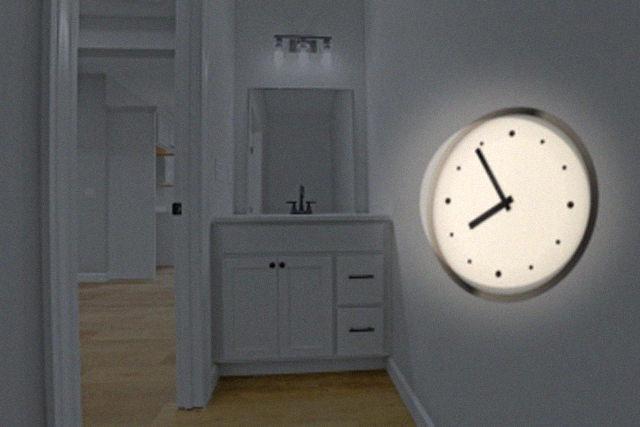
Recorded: 7.54
